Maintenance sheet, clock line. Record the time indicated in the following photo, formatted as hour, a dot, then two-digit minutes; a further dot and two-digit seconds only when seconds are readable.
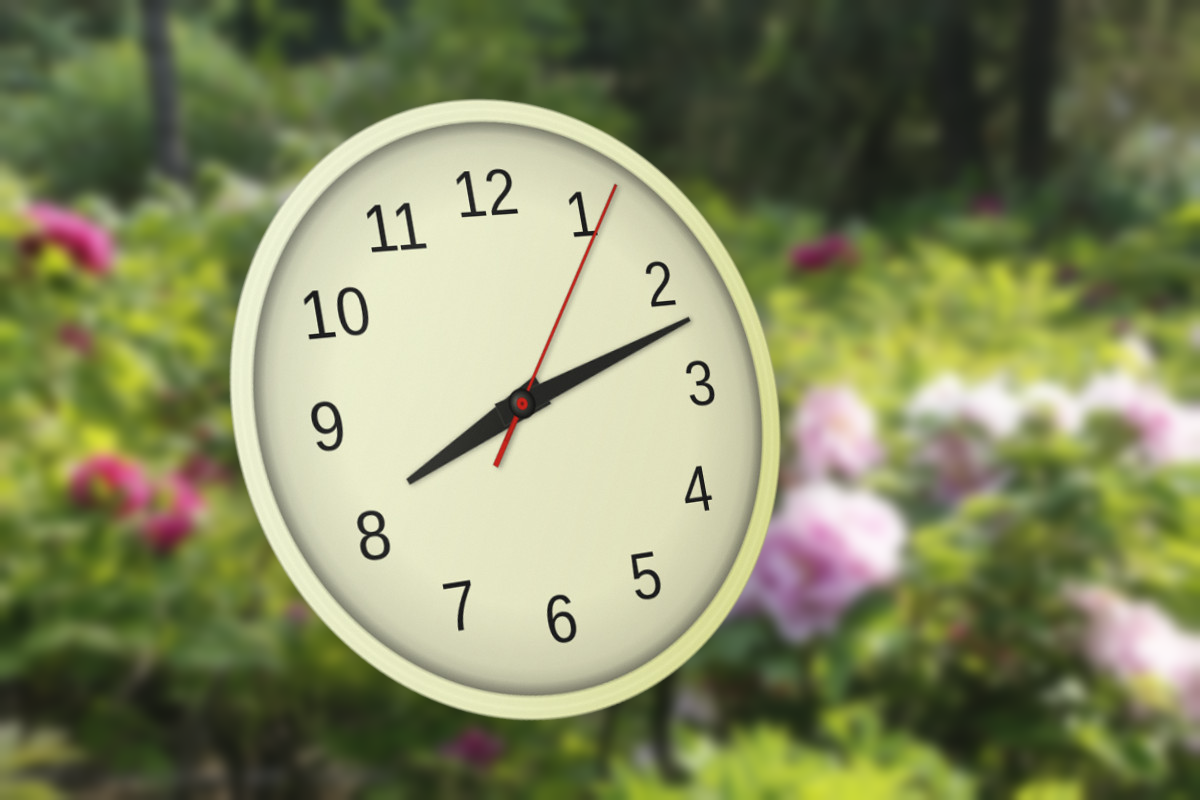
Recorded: 8.12.06
